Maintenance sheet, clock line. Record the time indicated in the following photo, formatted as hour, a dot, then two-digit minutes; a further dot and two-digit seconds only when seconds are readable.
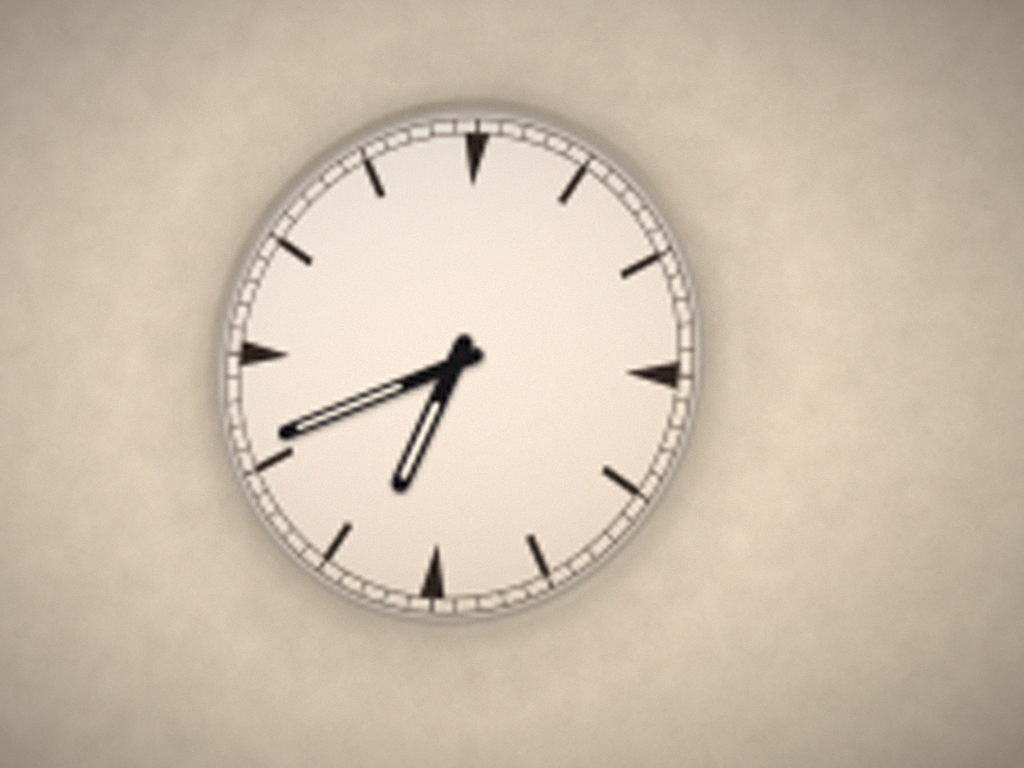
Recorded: 6.41
